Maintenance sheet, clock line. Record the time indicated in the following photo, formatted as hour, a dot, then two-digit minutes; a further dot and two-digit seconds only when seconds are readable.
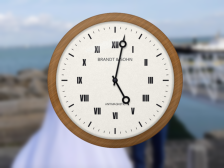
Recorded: 5.02
